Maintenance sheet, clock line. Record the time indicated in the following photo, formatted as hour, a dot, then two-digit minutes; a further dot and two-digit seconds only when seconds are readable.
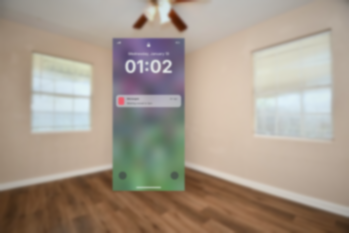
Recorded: 1.02
